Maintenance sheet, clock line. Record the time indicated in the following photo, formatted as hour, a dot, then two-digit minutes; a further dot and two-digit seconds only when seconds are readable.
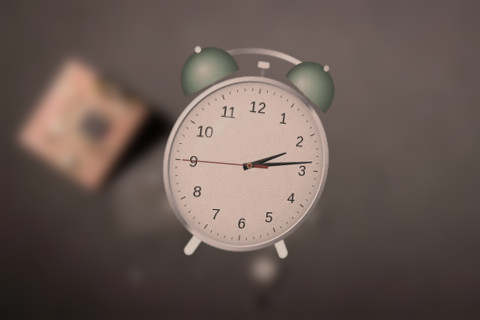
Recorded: 2.13.45
